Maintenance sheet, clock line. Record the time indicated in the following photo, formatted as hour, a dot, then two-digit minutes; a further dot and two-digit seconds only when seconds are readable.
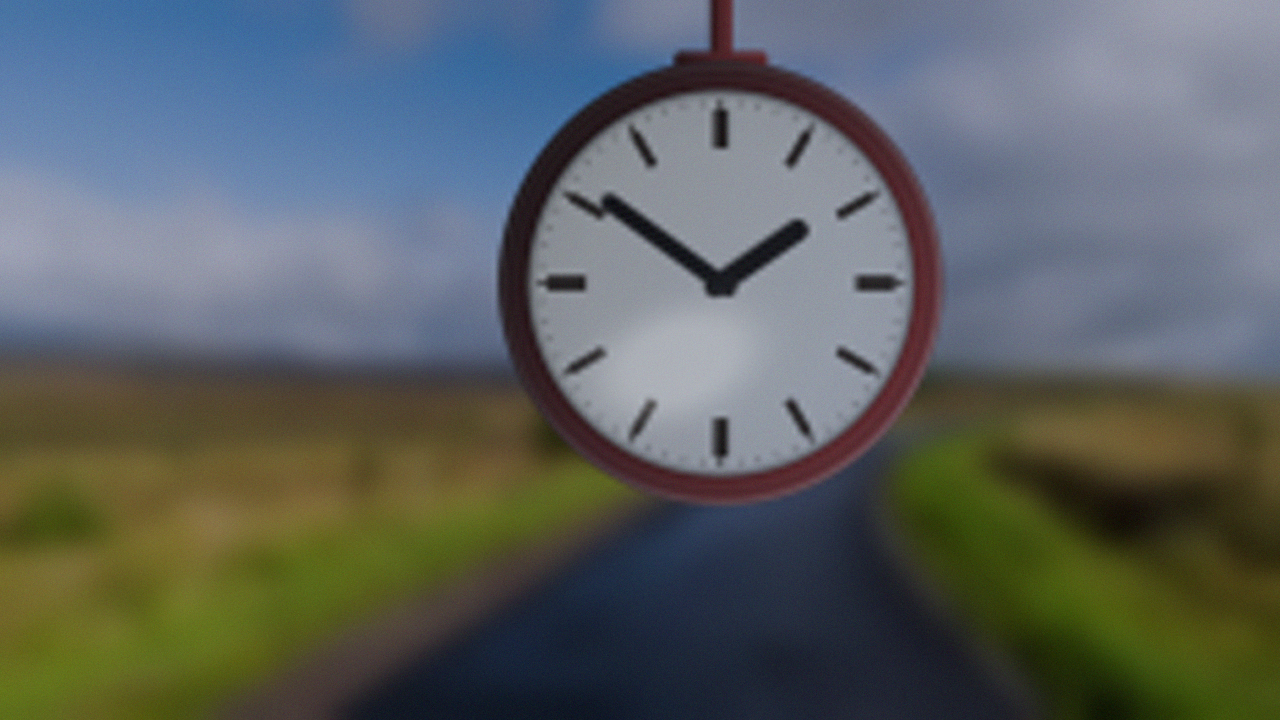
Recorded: 1.51
